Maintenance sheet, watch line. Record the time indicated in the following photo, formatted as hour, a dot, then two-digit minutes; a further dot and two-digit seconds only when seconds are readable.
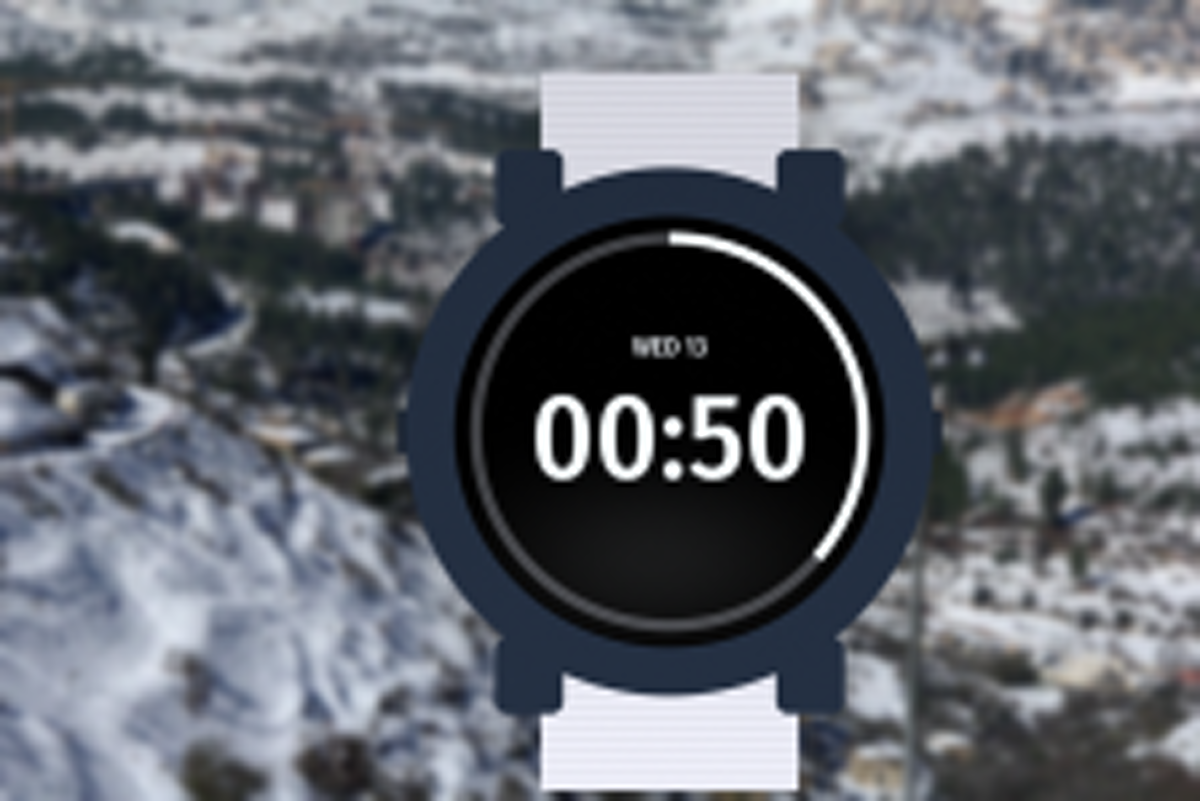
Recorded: 0.50
